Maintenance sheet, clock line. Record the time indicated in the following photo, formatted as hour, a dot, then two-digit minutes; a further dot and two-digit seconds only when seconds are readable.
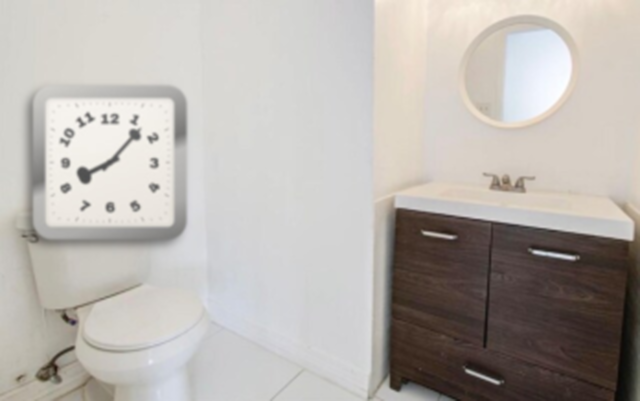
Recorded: 8.07
